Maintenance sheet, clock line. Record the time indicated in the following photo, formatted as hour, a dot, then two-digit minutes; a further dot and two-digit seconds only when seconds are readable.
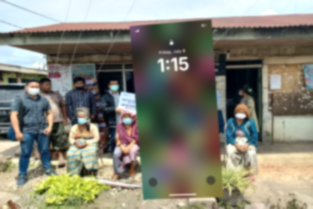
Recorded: 1.15
